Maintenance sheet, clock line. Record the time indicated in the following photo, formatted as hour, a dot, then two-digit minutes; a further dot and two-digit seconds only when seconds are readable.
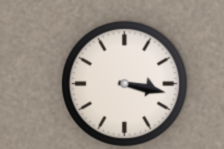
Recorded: 3.17
